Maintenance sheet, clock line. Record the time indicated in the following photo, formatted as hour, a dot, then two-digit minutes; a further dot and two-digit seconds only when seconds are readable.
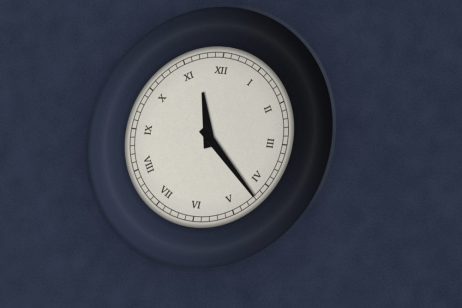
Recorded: 11.22
